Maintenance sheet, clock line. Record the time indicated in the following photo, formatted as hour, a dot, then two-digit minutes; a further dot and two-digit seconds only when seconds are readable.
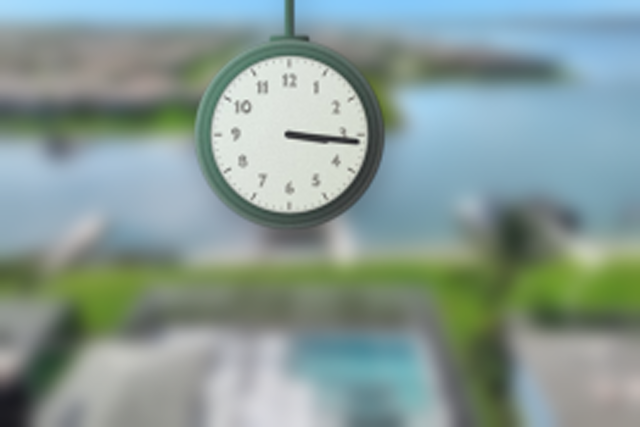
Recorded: 3.16
